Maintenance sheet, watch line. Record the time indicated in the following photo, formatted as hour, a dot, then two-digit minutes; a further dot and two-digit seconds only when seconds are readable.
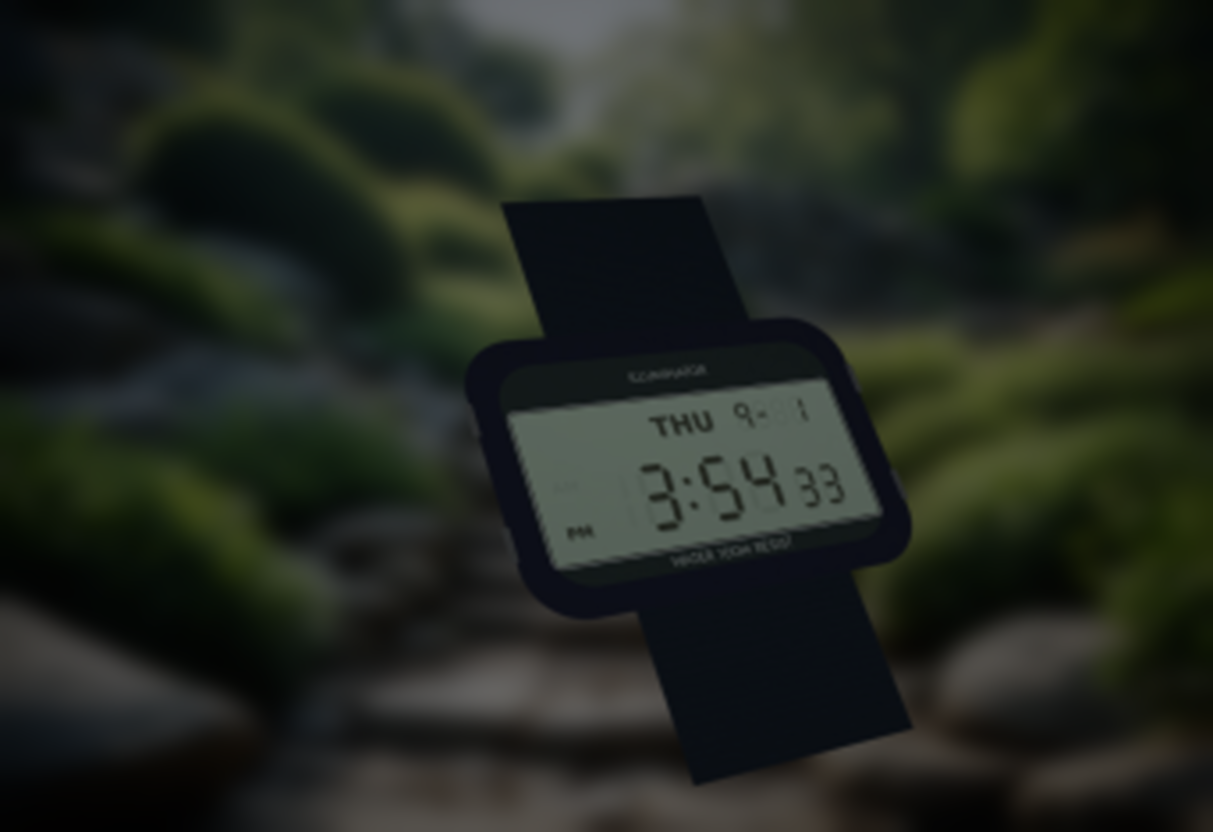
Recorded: 3.54.33
